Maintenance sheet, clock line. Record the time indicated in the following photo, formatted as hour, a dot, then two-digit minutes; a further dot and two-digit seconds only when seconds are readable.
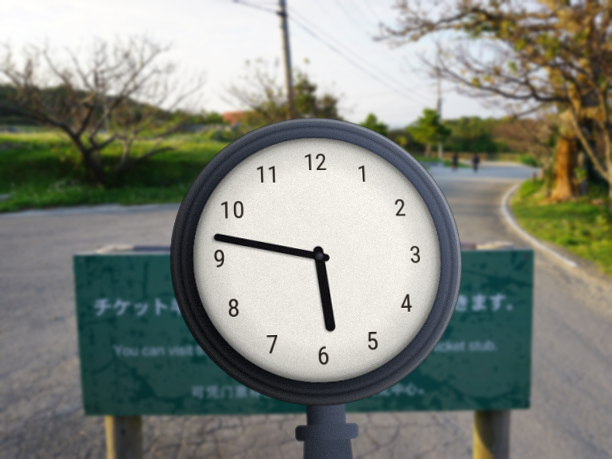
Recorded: 5.47
